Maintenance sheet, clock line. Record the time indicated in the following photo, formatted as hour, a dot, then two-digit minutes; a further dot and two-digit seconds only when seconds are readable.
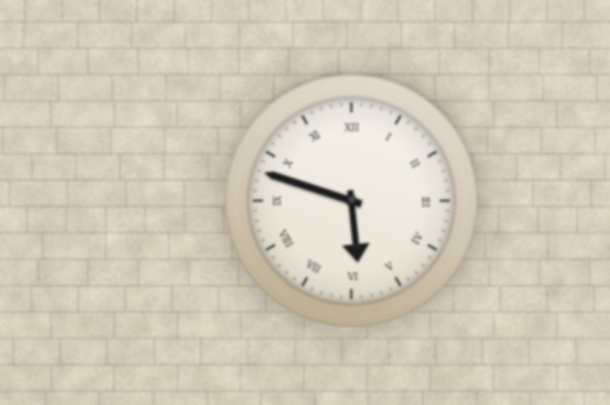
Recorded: 5.48
